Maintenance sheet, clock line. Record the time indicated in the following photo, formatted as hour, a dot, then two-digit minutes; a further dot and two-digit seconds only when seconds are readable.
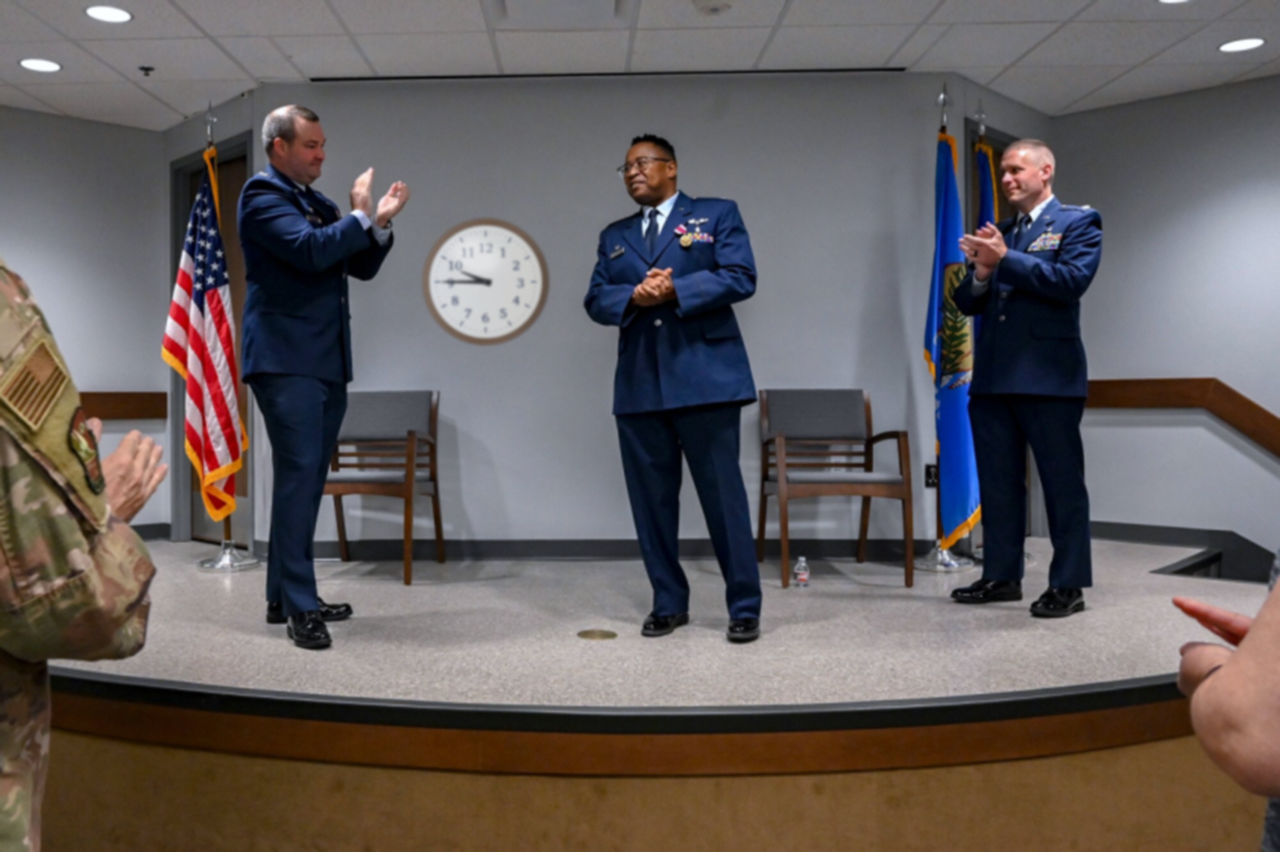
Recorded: 9.45
